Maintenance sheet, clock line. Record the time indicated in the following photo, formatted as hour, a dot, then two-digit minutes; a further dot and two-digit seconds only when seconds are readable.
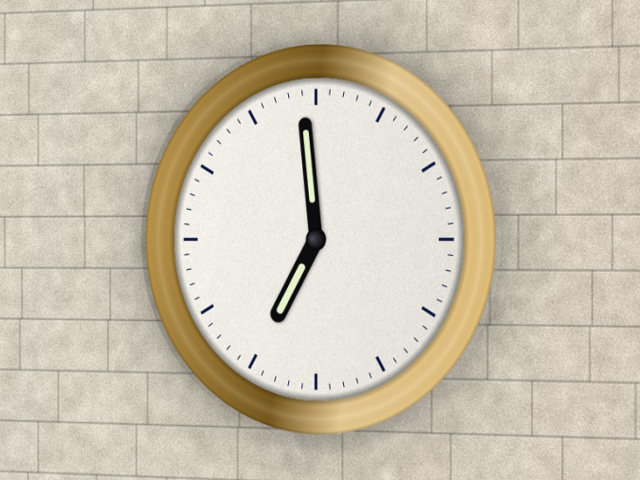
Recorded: 6.59
